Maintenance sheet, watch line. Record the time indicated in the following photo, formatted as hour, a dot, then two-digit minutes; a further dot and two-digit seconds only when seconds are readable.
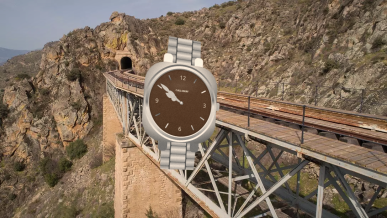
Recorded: 9.51
